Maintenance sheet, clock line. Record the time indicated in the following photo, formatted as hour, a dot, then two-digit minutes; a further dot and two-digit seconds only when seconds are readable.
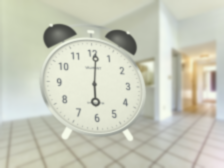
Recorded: 6.01
